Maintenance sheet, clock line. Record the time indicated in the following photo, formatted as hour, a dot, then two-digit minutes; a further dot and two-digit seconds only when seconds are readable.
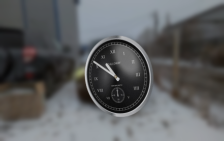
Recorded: 10.51
